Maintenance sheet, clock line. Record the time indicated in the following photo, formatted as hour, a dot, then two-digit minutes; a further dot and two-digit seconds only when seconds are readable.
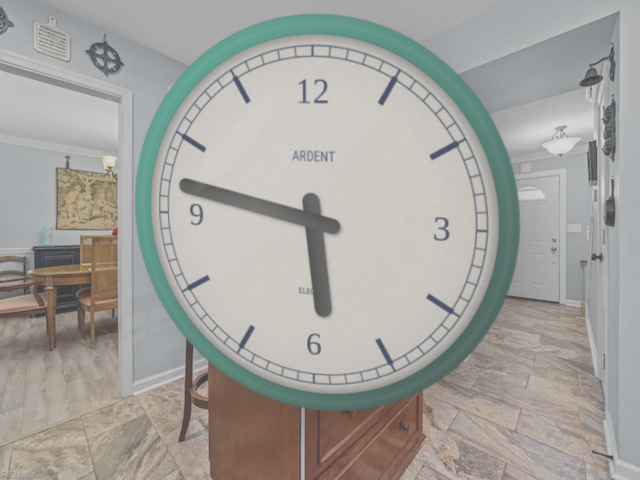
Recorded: 5.47
